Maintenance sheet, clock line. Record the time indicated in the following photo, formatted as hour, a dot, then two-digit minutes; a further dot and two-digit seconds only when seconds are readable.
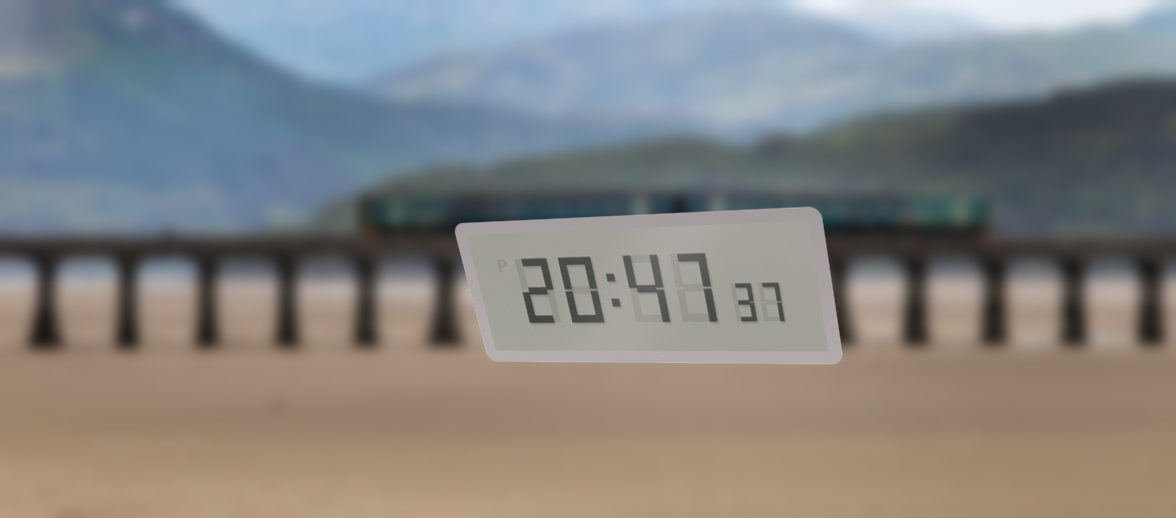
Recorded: 20.47.37
